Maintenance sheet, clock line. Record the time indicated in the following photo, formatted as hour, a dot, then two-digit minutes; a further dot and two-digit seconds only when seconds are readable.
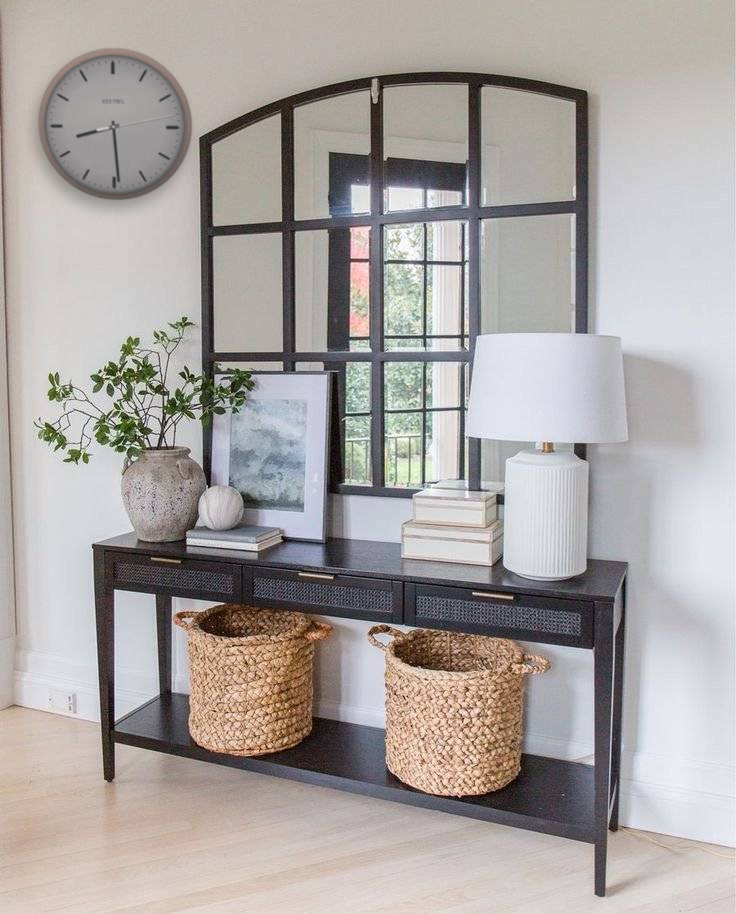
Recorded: 8.29.13
